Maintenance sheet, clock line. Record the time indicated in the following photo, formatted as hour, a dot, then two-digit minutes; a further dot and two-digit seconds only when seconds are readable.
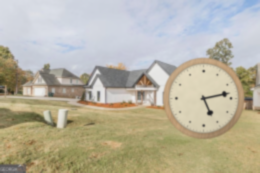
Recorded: 5.13
